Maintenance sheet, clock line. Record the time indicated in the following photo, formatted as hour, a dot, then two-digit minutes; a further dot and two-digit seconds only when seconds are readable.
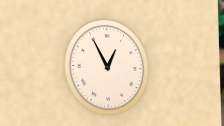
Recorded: 12.55
